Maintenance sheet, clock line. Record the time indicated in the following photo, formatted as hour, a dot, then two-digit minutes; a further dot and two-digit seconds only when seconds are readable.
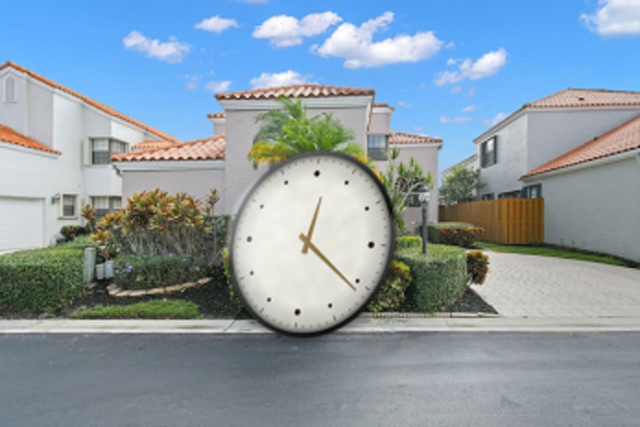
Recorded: 12.21
